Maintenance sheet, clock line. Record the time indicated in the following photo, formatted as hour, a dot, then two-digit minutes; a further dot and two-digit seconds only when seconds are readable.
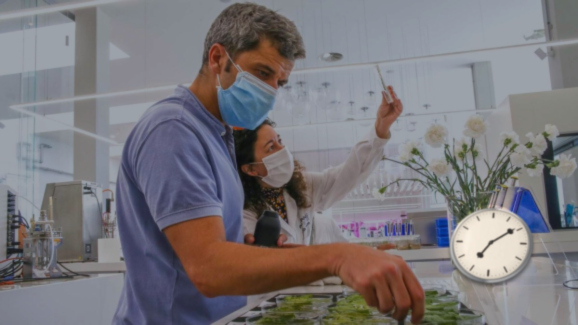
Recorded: 7.09
